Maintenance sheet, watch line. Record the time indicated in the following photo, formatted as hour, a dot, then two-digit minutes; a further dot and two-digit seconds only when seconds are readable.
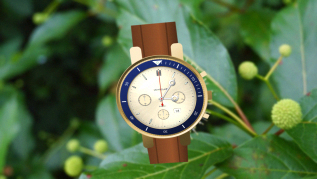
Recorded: 3.06
